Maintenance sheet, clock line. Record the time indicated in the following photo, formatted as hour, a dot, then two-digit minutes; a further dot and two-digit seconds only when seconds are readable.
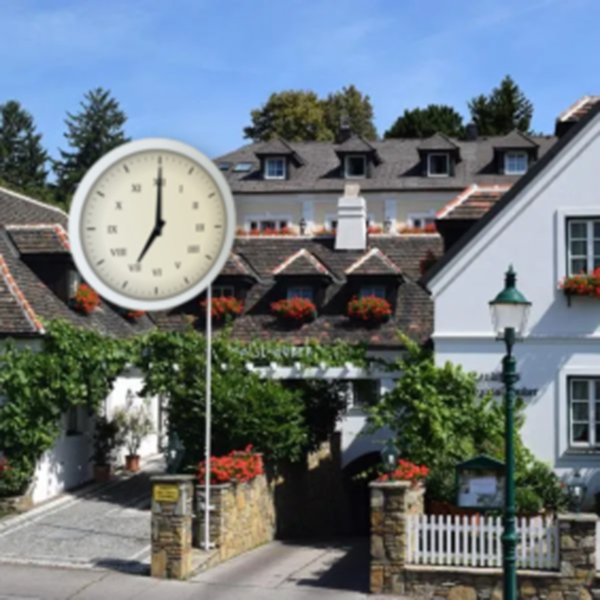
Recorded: 7.00
